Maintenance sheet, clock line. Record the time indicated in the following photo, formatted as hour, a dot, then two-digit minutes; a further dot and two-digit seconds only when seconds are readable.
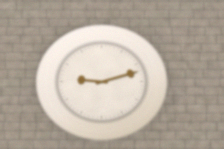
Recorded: 9.12
